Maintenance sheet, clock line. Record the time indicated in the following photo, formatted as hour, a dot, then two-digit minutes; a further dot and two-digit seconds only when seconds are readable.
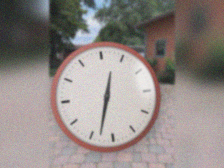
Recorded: 12.33
